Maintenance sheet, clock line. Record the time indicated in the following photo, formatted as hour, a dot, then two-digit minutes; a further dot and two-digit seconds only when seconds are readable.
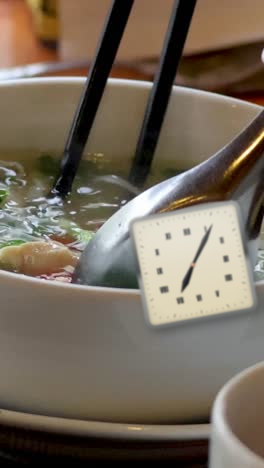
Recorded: 7.06
